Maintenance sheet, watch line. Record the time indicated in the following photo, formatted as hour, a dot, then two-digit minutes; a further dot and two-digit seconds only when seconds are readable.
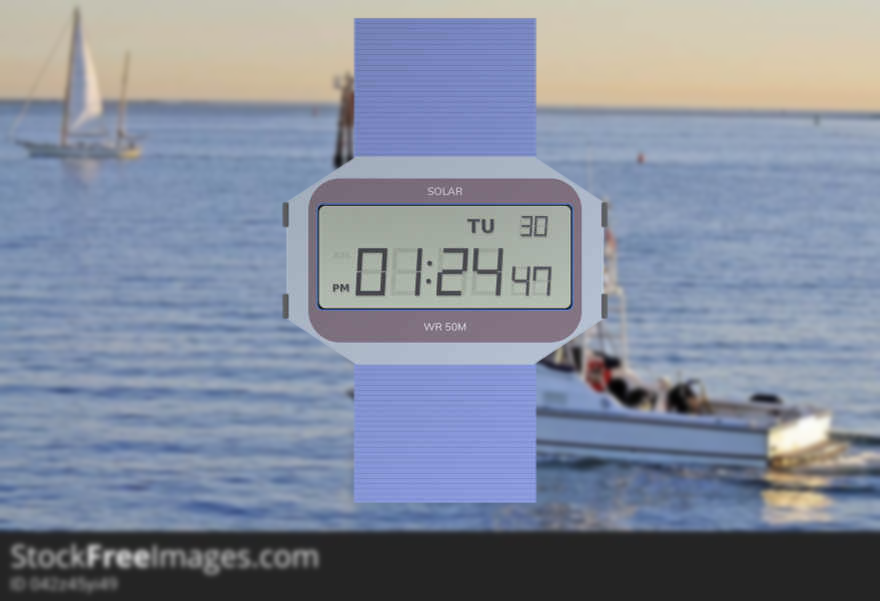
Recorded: 1.24.47
